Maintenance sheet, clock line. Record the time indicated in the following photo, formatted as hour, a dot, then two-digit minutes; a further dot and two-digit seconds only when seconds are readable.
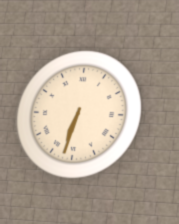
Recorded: 6.32
